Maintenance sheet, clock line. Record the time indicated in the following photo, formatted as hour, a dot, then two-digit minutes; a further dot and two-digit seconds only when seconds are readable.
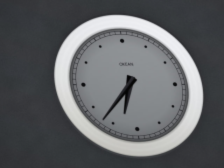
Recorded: 6.37
